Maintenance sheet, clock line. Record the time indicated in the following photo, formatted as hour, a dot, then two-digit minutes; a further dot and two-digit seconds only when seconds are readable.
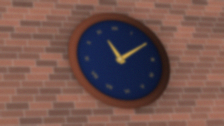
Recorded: 11.10
